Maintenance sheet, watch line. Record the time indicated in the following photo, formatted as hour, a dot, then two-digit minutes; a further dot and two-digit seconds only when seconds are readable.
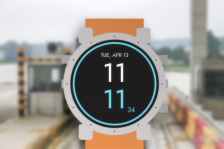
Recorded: 11.11
